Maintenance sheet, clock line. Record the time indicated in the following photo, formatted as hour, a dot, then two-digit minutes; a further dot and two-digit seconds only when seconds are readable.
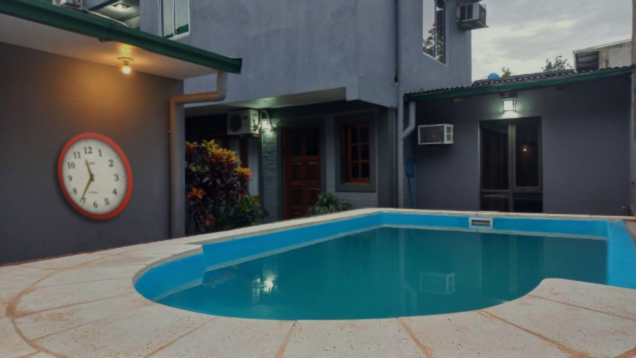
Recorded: 11.36
